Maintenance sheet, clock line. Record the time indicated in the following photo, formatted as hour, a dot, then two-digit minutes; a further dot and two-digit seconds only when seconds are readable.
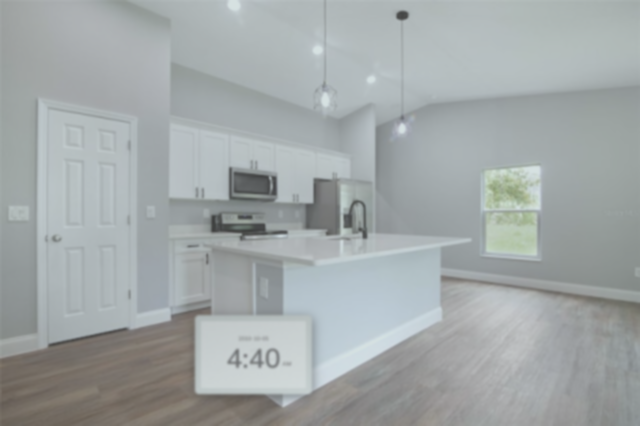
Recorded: 4.40
